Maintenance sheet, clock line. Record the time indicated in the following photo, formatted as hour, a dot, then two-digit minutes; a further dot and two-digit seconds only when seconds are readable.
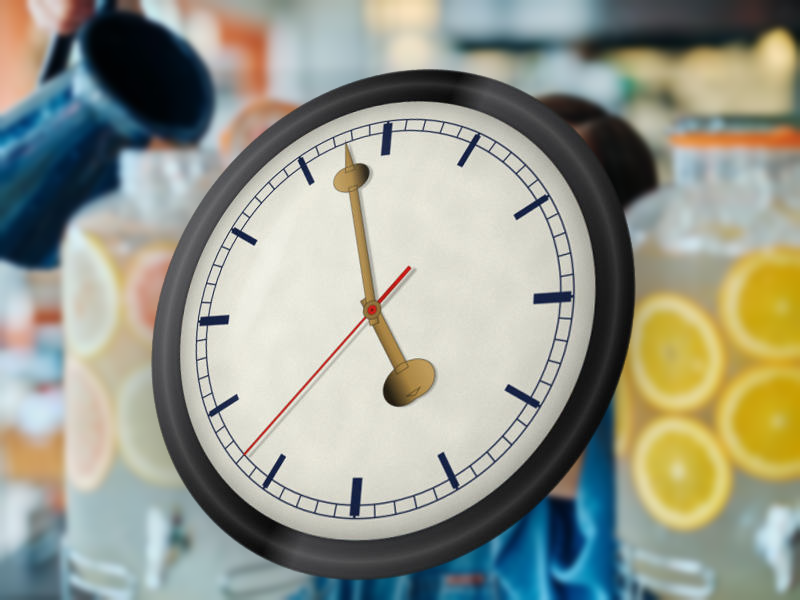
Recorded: 4.57.37
